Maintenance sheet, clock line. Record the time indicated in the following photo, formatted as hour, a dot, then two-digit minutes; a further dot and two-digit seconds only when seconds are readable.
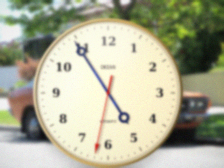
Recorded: 4.54.32
